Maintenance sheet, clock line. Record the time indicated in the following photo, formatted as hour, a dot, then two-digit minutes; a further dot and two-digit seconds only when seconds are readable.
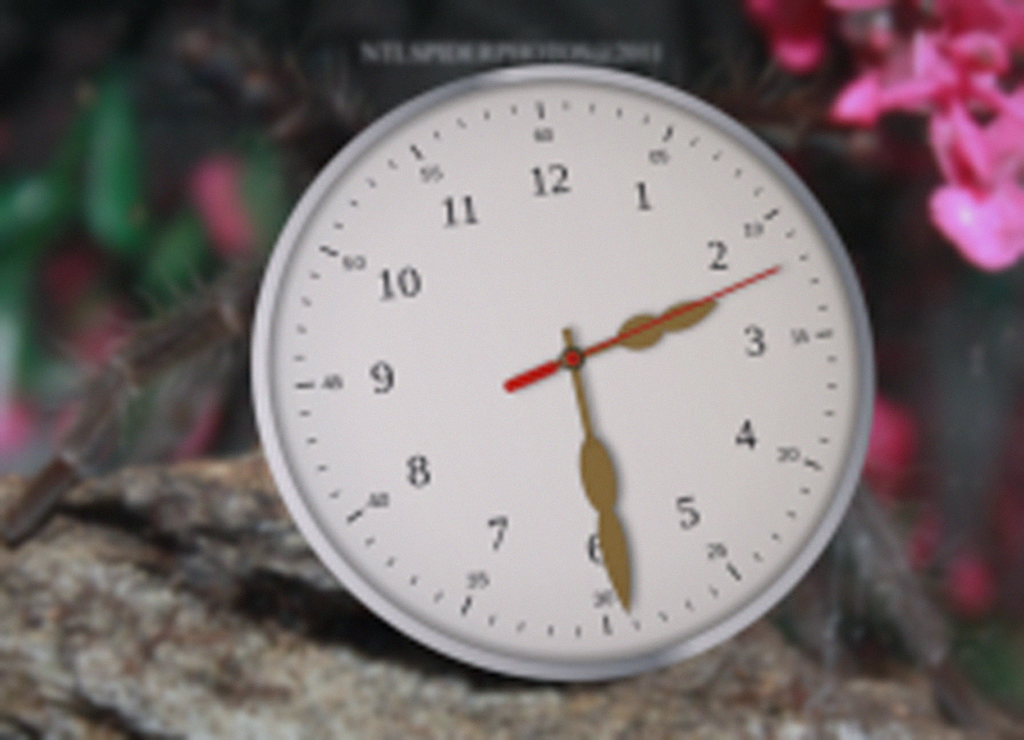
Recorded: 2.29.12
